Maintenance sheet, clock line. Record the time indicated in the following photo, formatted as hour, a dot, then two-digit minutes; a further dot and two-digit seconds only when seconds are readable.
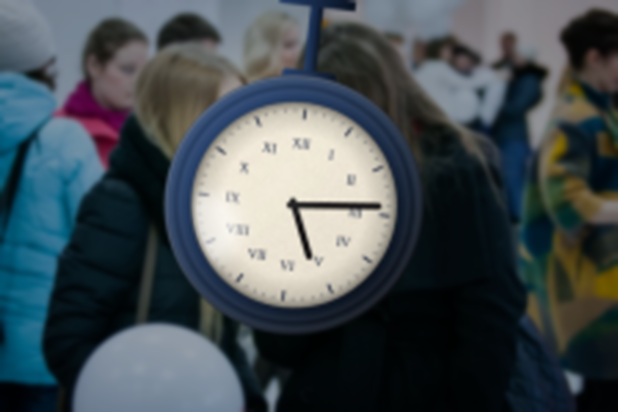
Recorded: 5.14
